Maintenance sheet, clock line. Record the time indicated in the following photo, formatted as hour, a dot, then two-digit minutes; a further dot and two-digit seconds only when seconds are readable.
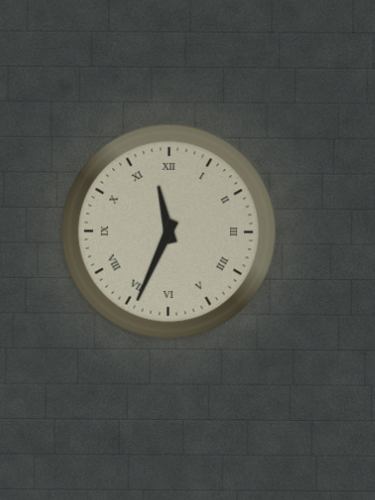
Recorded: 11.34
